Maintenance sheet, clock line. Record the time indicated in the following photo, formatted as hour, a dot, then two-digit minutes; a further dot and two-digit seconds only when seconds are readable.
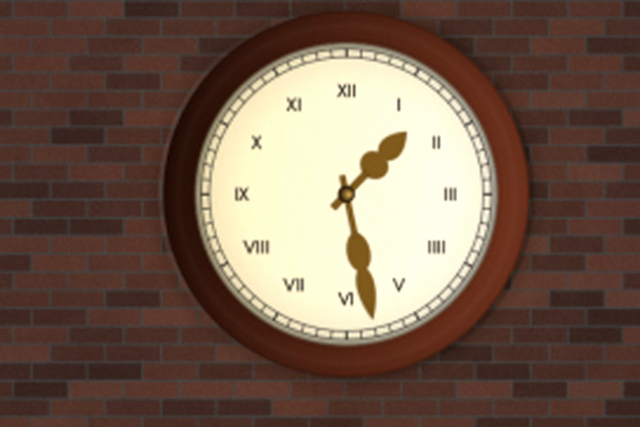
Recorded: 1.28
